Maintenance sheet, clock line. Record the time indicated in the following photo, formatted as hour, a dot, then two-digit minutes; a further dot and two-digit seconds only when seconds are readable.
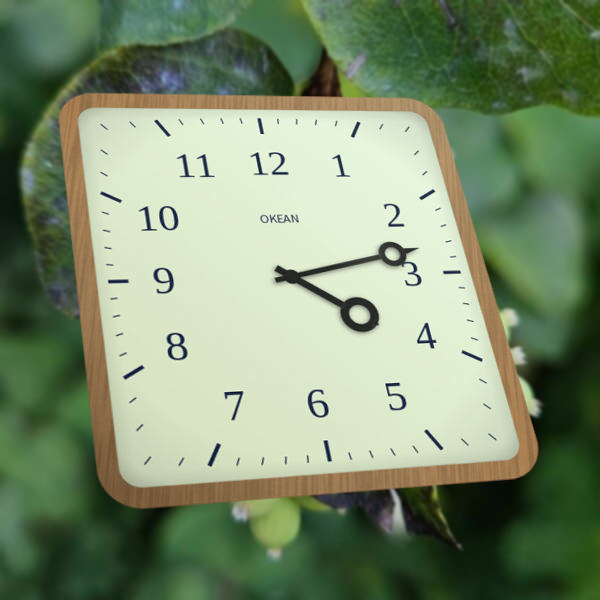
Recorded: 4.13
